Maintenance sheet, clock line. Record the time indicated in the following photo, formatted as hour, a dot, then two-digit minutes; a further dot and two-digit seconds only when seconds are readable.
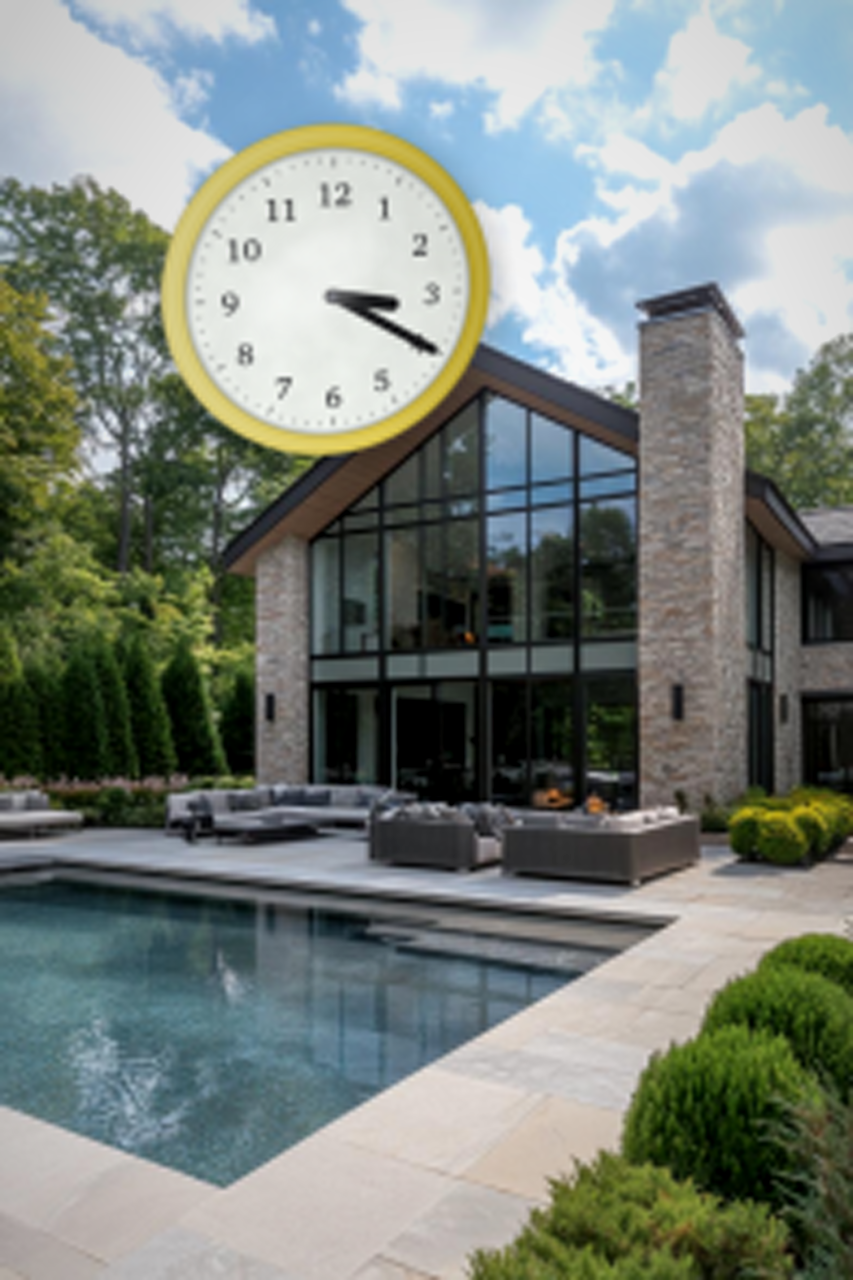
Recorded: 3.20
